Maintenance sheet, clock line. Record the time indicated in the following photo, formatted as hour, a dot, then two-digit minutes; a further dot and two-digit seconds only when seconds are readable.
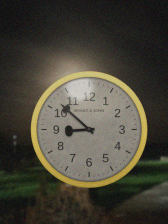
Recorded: 8.52
